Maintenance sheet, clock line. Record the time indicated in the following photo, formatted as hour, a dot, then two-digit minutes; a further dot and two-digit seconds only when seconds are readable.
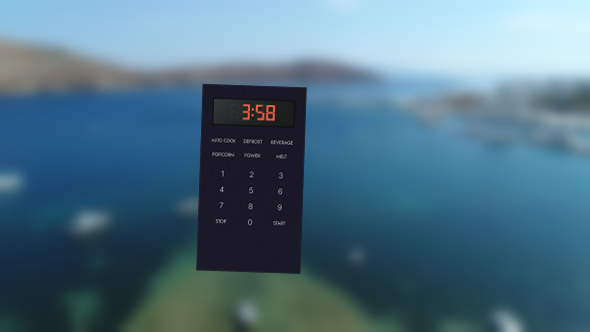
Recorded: 3.58
